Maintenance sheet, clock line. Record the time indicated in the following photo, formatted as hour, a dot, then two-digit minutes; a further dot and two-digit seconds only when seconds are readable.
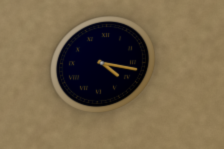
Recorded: 4.17
